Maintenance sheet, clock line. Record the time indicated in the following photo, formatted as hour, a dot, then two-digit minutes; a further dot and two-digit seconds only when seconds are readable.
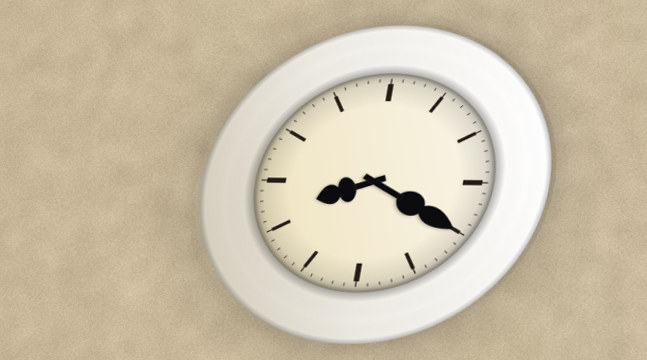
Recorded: 8.20
